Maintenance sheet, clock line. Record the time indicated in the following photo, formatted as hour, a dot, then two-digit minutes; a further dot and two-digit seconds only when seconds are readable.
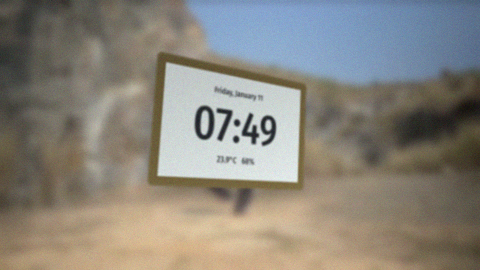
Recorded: 7.49
